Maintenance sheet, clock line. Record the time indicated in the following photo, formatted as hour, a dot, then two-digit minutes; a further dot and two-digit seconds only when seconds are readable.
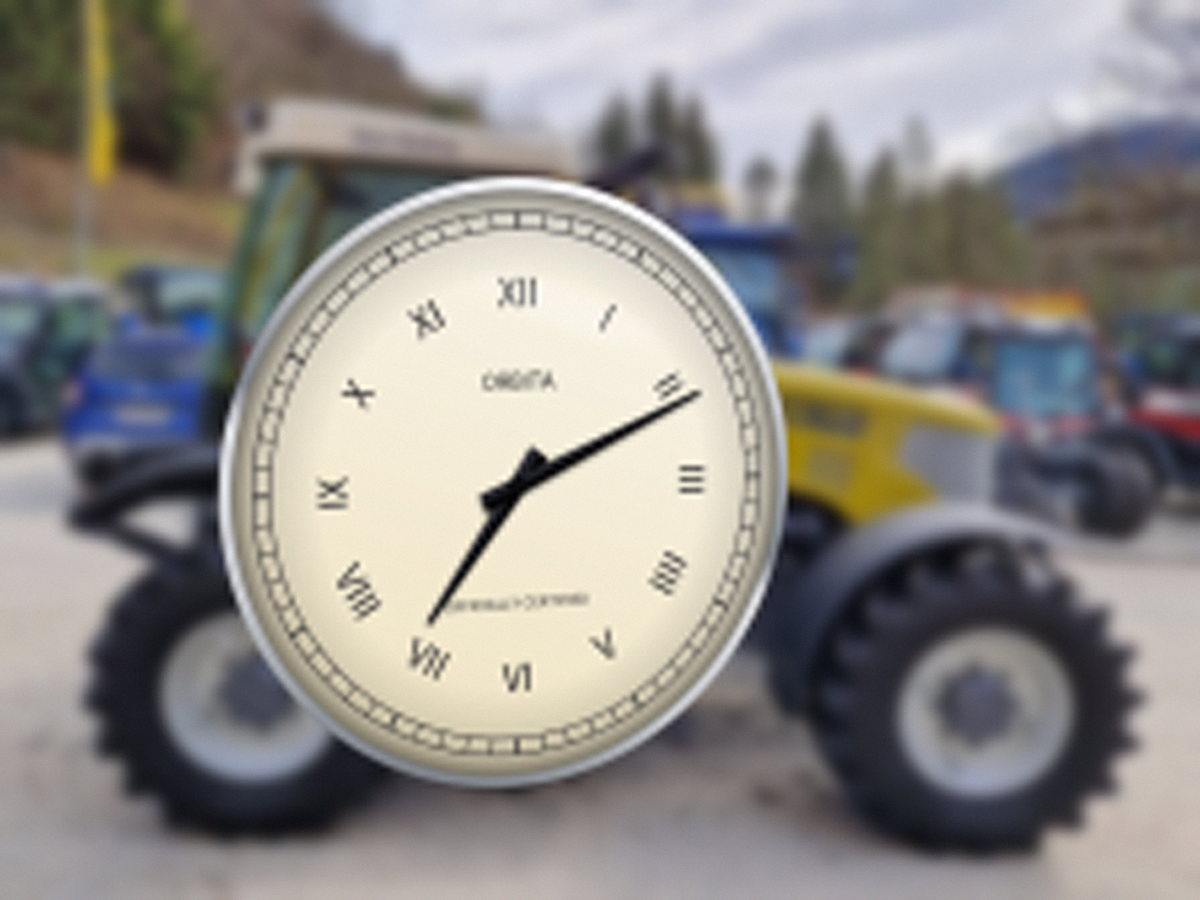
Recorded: 7.11
